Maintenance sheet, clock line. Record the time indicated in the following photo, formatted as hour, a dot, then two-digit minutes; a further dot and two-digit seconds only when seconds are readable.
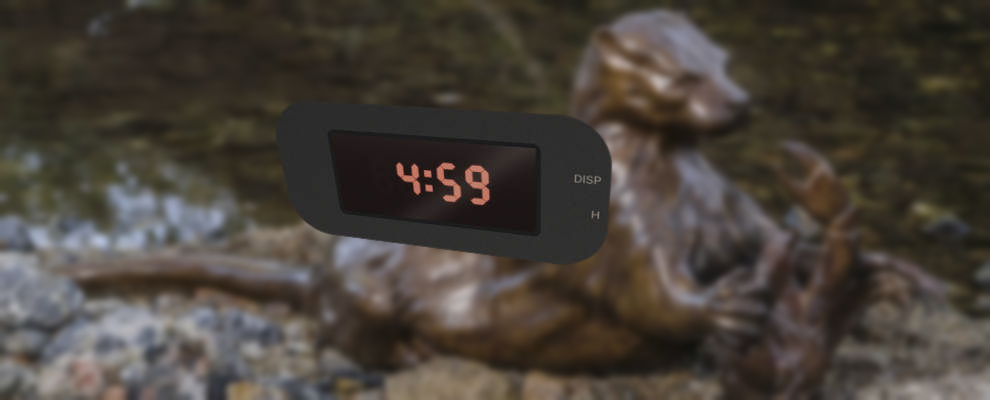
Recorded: 4.59
